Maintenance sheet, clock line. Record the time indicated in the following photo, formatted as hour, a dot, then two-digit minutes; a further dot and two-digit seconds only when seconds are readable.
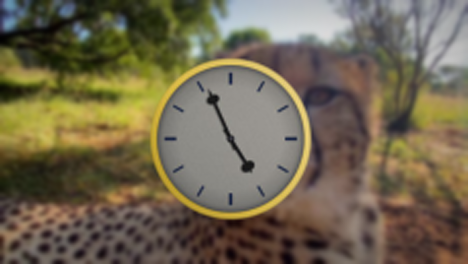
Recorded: 4.56
